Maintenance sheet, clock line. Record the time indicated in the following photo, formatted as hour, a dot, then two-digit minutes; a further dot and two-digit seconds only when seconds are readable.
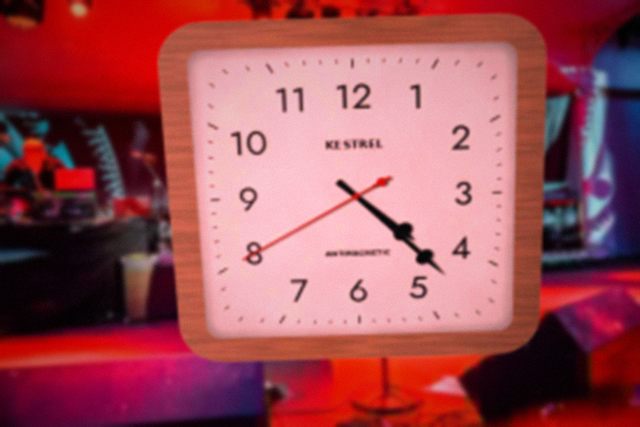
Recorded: 4.22.40
